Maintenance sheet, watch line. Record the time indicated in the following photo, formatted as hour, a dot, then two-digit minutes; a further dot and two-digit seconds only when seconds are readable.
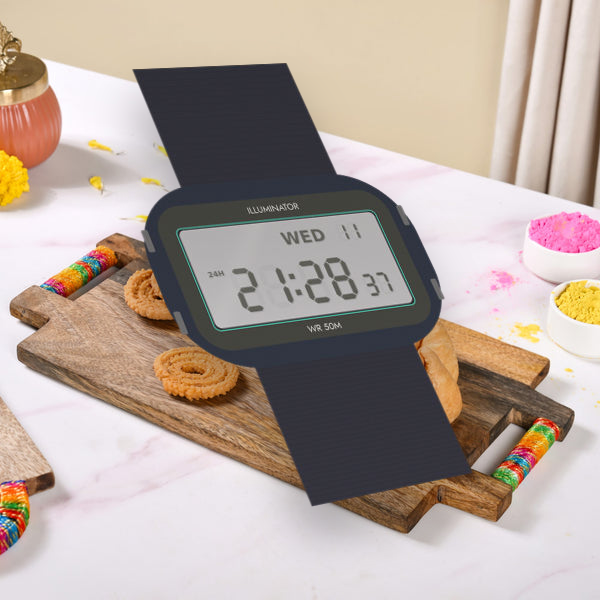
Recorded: 21.28.37
